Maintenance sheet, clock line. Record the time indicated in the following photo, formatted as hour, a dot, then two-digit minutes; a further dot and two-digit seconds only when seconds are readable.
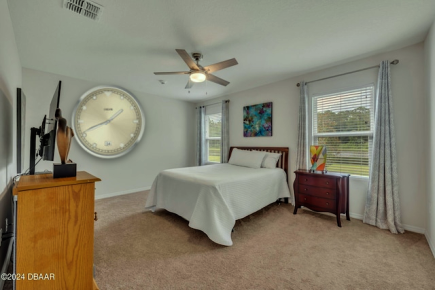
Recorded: 1.41
